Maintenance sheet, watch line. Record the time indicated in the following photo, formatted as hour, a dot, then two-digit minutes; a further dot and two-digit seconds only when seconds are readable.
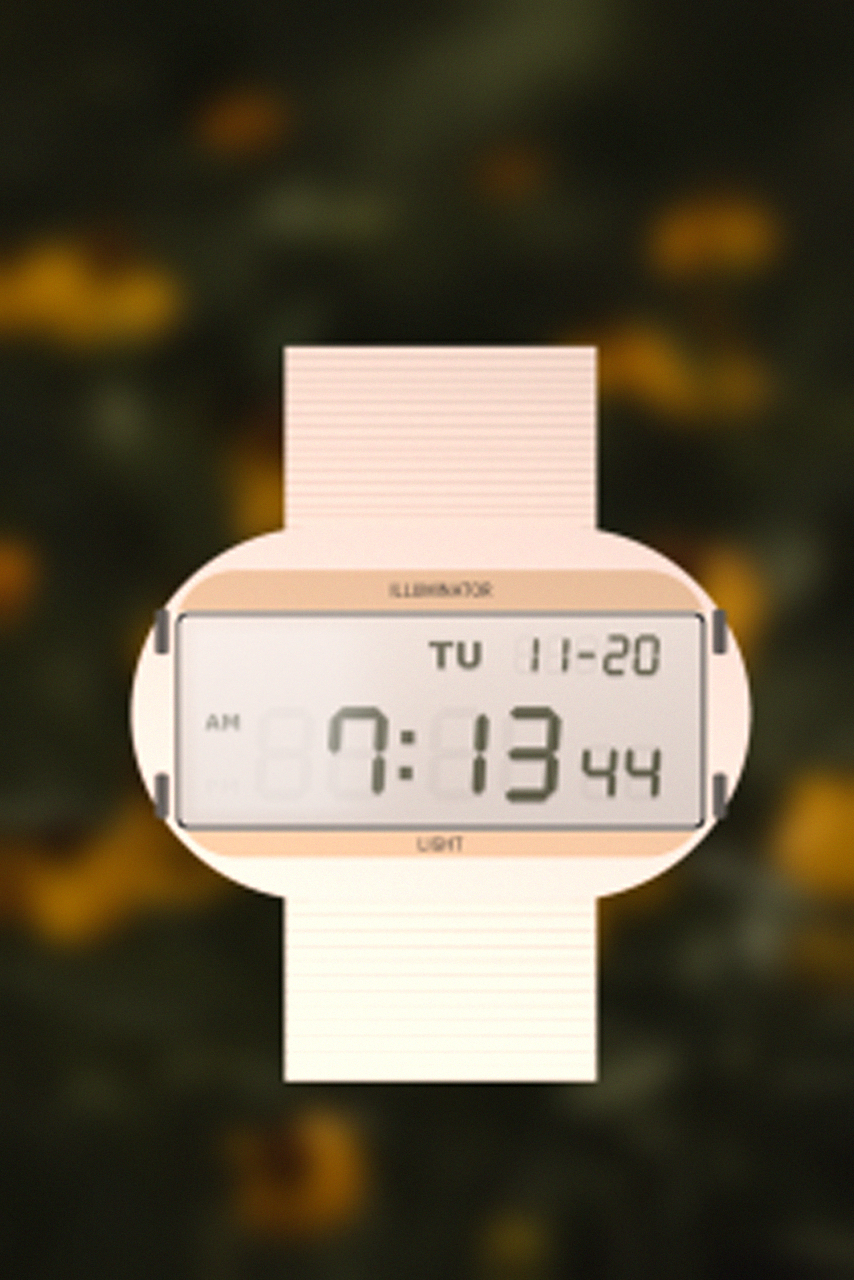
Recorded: 7.13.44
